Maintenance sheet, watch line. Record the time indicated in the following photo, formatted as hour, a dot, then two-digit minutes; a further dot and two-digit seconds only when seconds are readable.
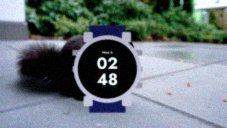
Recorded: 2.48
